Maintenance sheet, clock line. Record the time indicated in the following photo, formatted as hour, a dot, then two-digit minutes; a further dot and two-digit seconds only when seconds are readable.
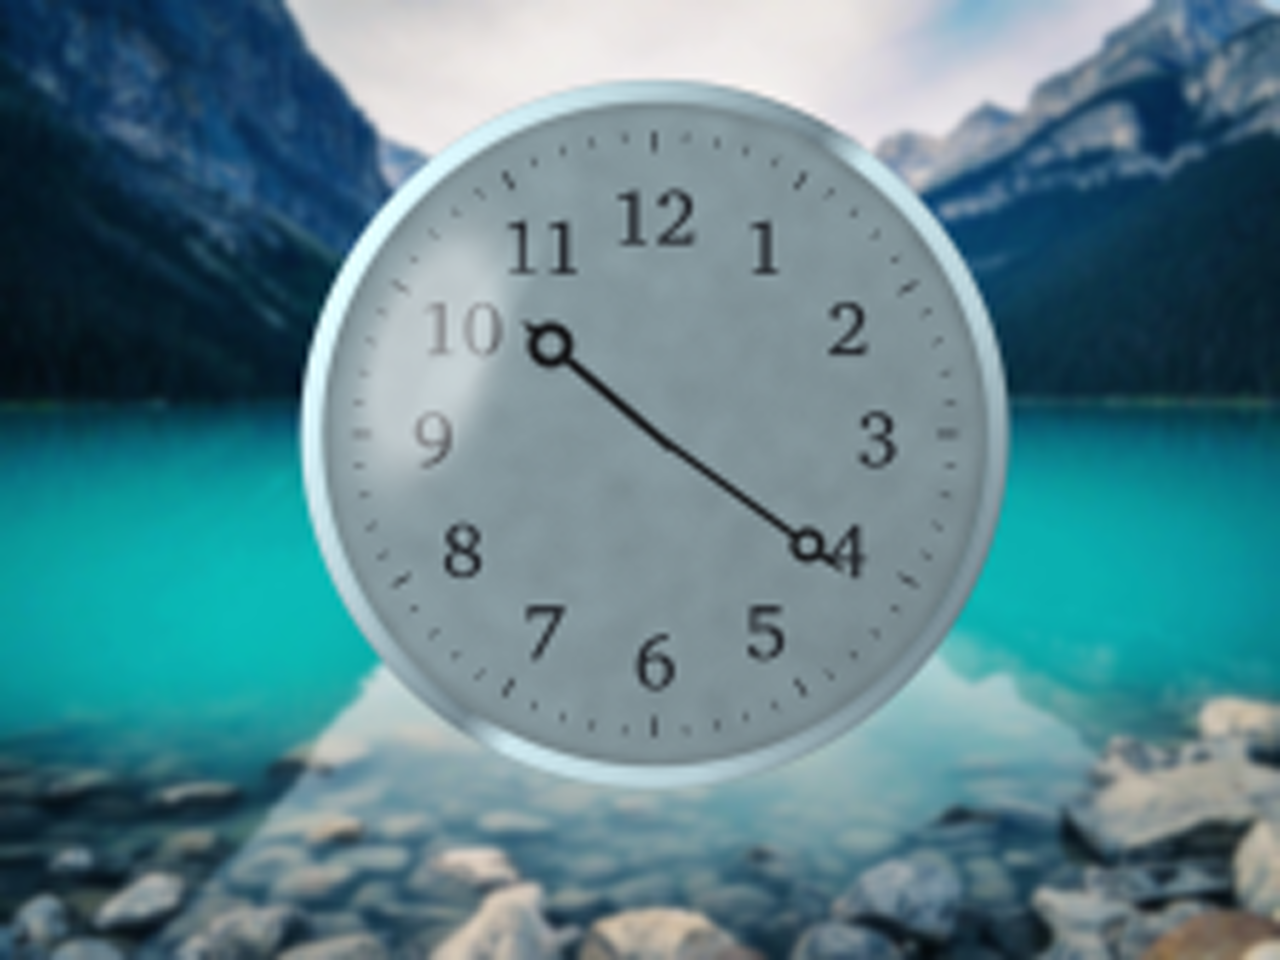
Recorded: 10.21
